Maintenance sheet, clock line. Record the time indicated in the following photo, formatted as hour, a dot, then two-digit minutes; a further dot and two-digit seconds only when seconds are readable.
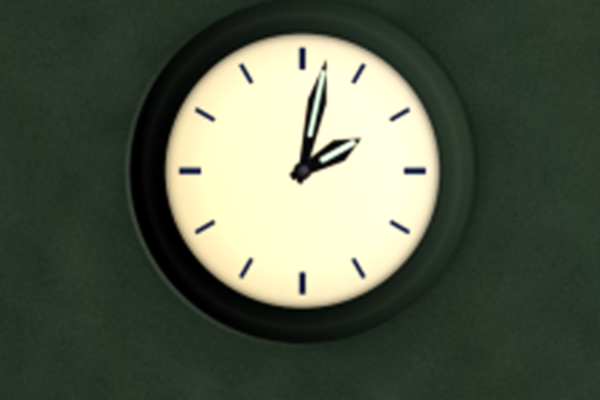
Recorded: 2.02
